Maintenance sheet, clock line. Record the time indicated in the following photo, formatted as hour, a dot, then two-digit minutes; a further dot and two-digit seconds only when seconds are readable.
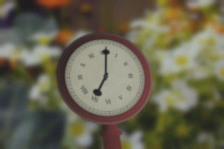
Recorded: 7.01
